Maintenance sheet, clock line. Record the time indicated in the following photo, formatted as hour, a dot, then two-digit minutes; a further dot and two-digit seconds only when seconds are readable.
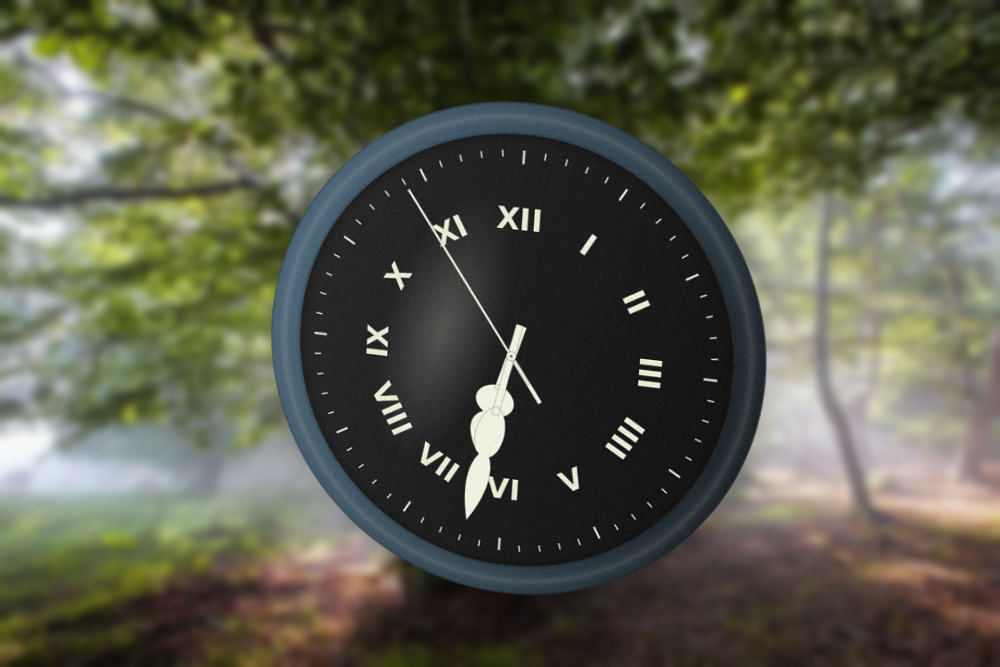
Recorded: 6.31.54
